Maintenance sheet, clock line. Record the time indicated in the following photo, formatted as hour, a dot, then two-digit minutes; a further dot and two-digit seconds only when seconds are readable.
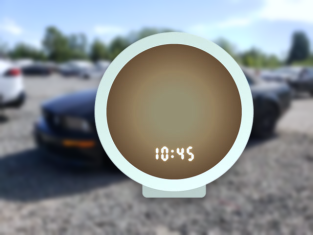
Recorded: 10.45
